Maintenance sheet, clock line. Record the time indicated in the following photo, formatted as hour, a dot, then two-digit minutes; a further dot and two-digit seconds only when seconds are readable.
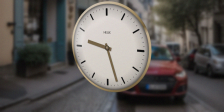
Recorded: 9.27
